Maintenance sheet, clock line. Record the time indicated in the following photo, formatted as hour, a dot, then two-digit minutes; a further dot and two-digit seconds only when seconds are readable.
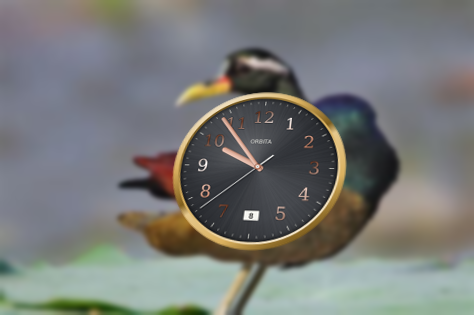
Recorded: 9.53.38
